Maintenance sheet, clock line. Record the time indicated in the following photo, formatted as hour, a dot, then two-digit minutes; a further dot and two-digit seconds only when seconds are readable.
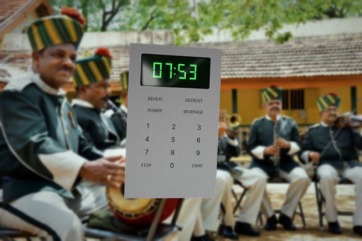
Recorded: 7.53
